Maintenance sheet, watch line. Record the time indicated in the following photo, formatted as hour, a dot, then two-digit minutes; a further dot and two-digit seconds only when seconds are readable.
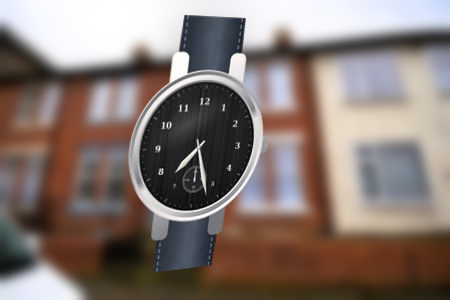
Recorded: 7.27
